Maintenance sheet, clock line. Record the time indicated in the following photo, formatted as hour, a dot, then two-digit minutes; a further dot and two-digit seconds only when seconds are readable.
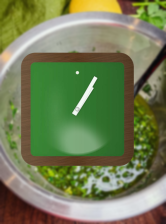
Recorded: 1.05
